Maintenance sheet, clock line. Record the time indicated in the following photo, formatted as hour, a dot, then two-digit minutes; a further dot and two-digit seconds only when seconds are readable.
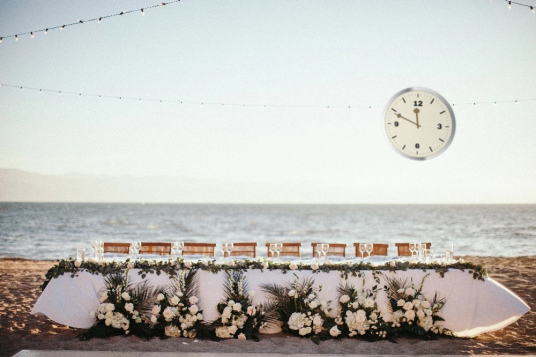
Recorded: 11.49
